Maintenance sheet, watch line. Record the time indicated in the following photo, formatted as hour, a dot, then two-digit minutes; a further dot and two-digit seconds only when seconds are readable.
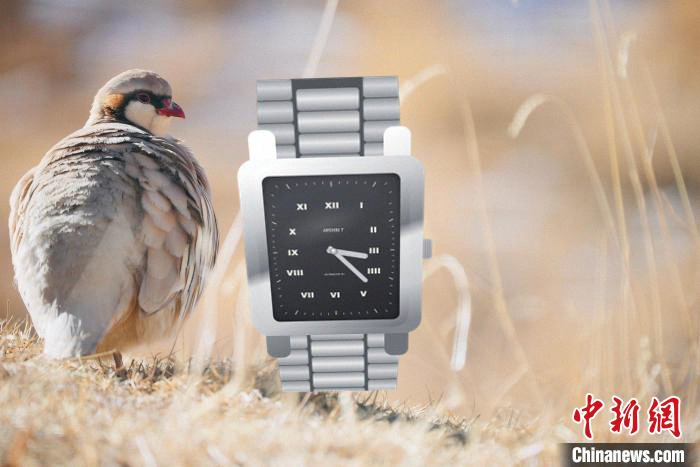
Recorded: 3.23
